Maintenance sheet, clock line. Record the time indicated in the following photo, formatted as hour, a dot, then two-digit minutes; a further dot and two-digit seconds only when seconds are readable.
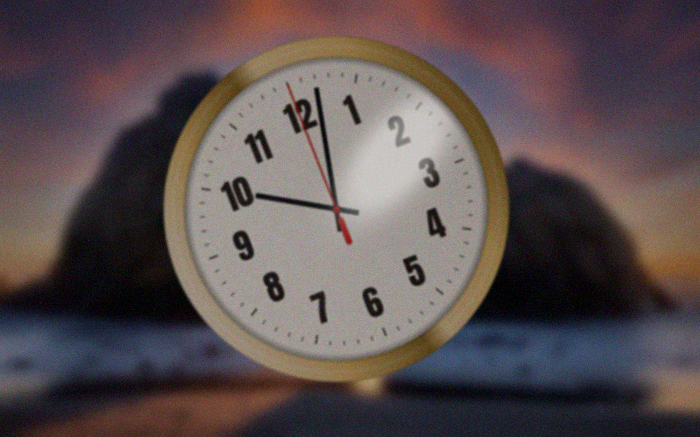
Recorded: 10.02.00
